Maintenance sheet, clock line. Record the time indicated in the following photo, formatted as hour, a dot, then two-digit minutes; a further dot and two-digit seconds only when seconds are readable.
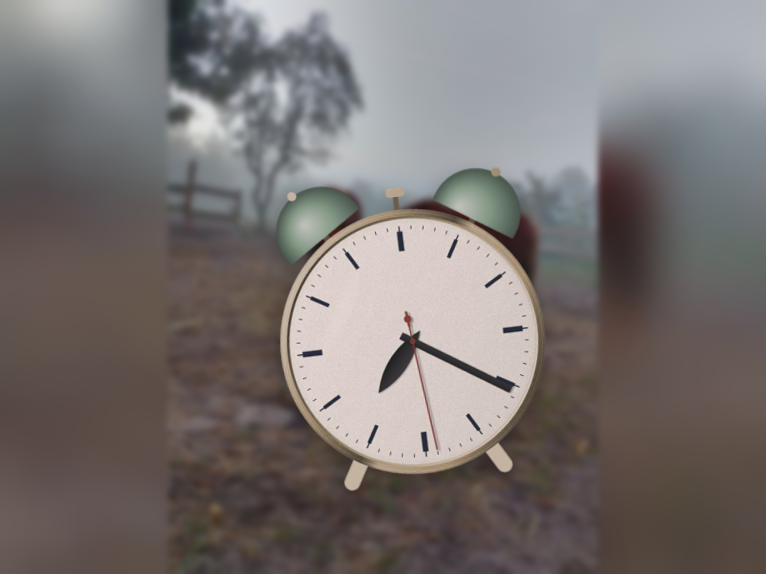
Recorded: 7.20.29
